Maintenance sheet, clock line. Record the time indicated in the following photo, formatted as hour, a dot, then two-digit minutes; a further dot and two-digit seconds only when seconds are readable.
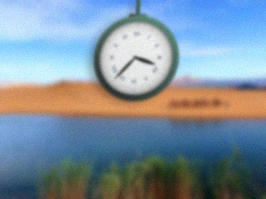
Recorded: 3.37
